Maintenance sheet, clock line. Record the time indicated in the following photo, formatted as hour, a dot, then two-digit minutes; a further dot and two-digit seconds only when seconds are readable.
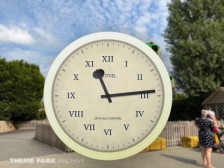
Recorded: 11.14
